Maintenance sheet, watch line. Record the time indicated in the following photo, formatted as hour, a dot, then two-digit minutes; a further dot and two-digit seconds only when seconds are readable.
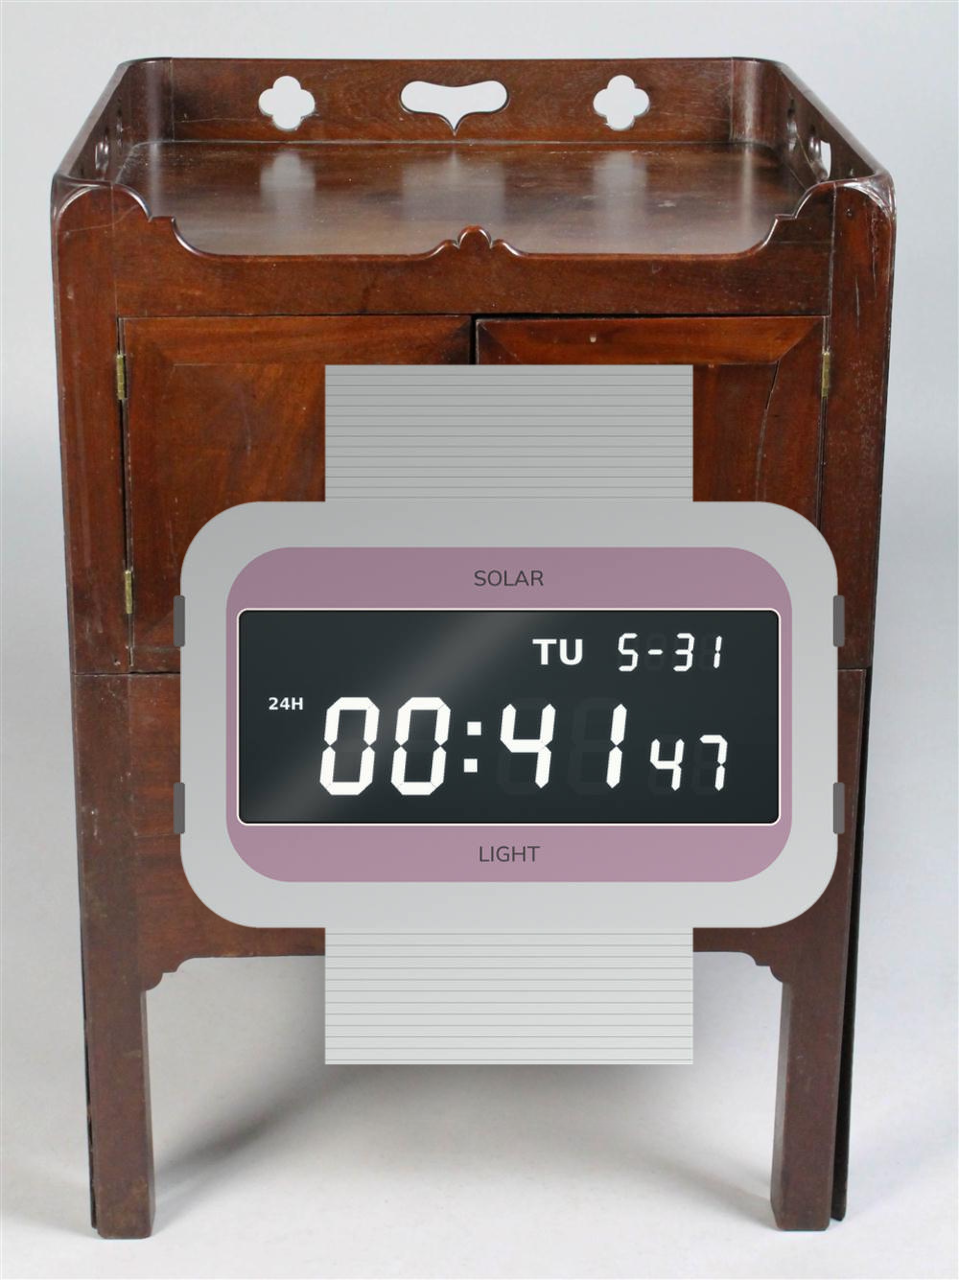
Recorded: 0.41.47
